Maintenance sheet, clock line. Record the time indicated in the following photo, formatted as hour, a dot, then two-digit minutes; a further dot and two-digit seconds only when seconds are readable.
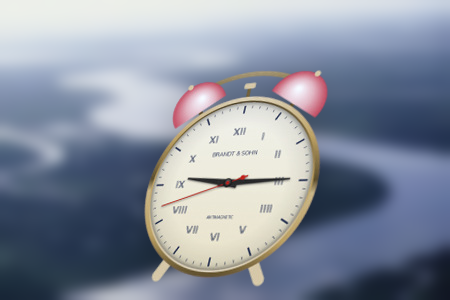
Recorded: 9.14.42
